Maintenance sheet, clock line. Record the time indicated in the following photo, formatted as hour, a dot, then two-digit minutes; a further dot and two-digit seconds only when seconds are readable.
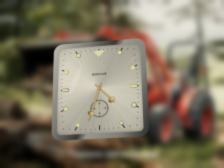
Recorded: 4.33
